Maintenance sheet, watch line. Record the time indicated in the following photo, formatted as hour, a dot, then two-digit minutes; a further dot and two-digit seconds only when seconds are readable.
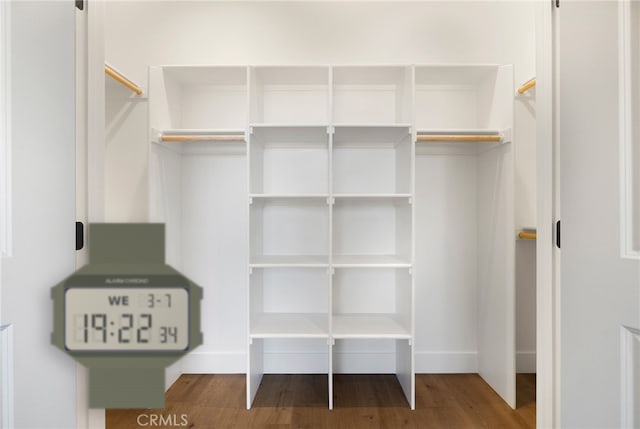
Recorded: 19.22.34
